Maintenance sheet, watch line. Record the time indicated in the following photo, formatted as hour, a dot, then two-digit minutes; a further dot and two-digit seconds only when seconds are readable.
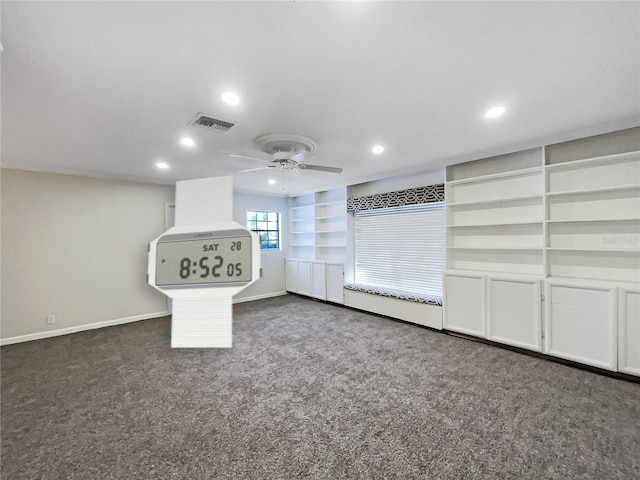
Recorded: 8.52.05
